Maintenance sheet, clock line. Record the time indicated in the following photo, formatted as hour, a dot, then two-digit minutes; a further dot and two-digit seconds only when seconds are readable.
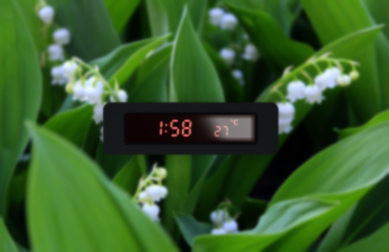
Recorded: 1.58
